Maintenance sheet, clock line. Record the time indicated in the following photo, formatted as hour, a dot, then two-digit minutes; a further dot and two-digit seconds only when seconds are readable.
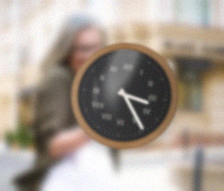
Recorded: 3.24
